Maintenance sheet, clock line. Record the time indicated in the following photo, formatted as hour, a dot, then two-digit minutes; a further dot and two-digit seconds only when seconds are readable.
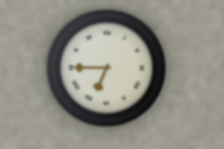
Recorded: 6.45
